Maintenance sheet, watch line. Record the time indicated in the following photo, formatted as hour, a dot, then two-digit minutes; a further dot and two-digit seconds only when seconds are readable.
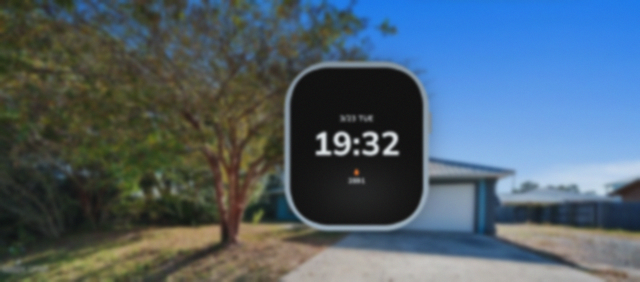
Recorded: 19.32
